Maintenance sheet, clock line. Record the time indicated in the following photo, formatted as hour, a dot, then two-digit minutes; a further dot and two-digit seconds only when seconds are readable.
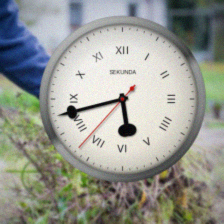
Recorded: 5.42.37
